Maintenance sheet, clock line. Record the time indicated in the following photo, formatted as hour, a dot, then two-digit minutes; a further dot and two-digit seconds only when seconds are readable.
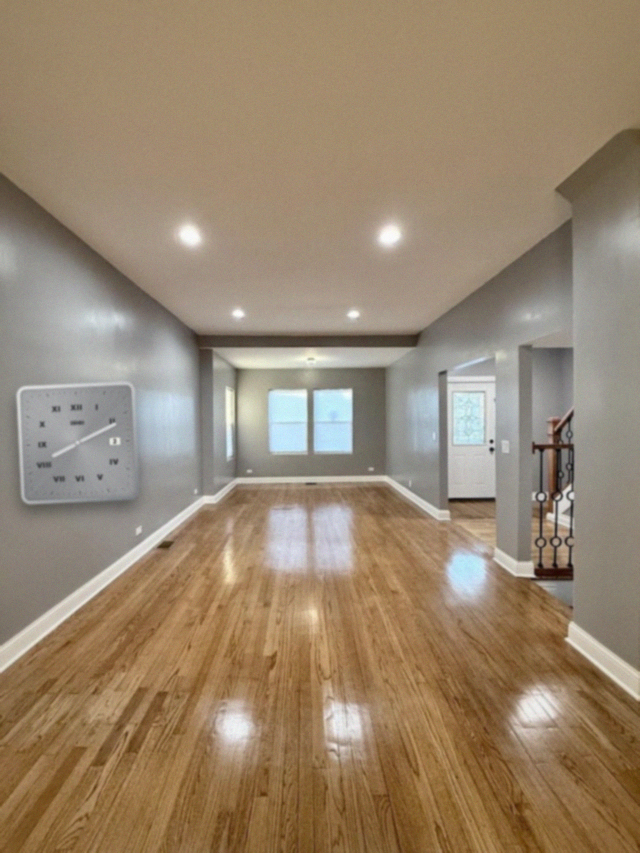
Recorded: 8.11
